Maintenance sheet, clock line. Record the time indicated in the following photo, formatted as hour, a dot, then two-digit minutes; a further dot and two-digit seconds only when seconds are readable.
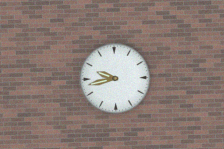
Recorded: 9.43
